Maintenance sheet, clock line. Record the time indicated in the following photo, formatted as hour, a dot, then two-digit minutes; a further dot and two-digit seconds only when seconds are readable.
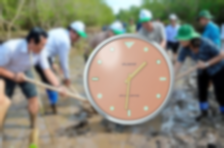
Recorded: 1.31
